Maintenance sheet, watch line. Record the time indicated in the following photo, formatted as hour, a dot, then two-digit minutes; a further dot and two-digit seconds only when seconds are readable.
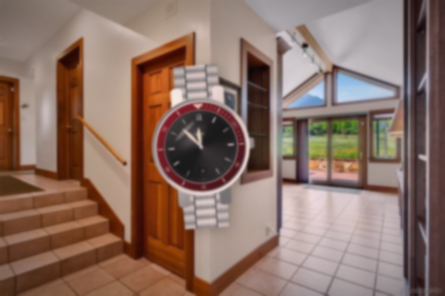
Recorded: 11.53
